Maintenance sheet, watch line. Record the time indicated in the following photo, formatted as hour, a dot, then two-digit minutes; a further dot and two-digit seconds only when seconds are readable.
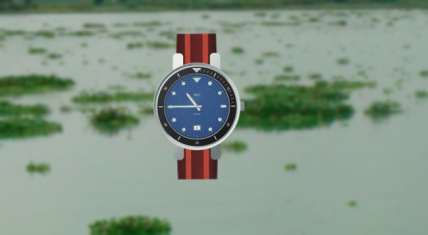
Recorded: 10.45
